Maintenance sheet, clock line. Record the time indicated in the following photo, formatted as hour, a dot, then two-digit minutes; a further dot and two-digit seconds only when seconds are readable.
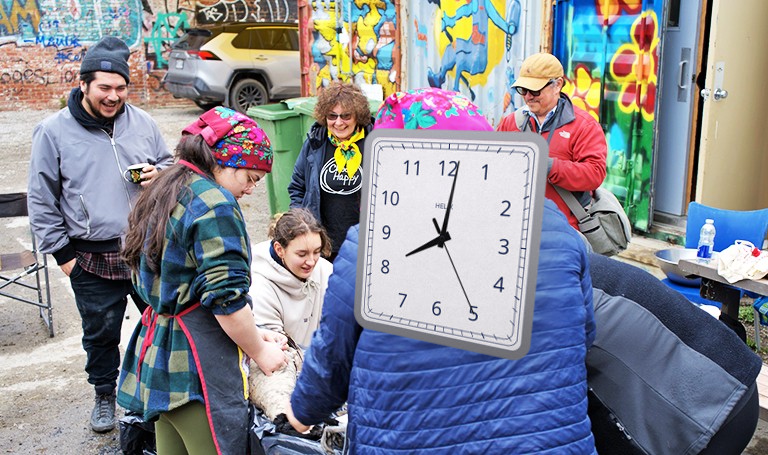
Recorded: 8.01.25
